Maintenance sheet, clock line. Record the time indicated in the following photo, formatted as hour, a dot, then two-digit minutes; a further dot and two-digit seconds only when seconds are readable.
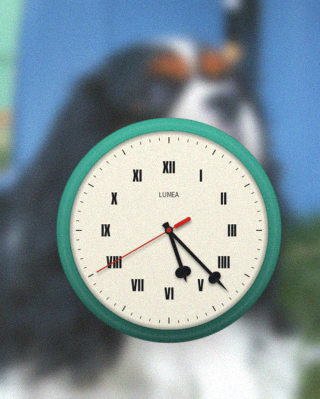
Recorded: 5.22.40
